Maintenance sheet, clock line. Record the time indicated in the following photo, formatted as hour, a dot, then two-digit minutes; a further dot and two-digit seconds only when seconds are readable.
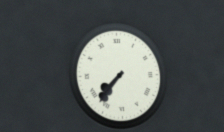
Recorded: 7.37
